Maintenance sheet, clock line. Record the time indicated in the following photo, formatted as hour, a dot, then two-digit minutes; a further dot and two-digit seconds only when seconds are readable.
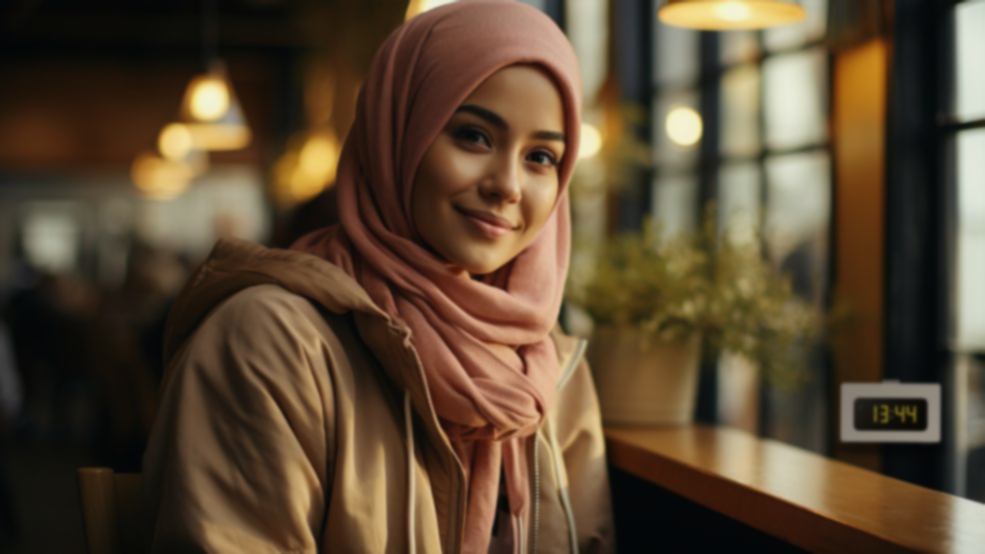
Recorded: 13.44
